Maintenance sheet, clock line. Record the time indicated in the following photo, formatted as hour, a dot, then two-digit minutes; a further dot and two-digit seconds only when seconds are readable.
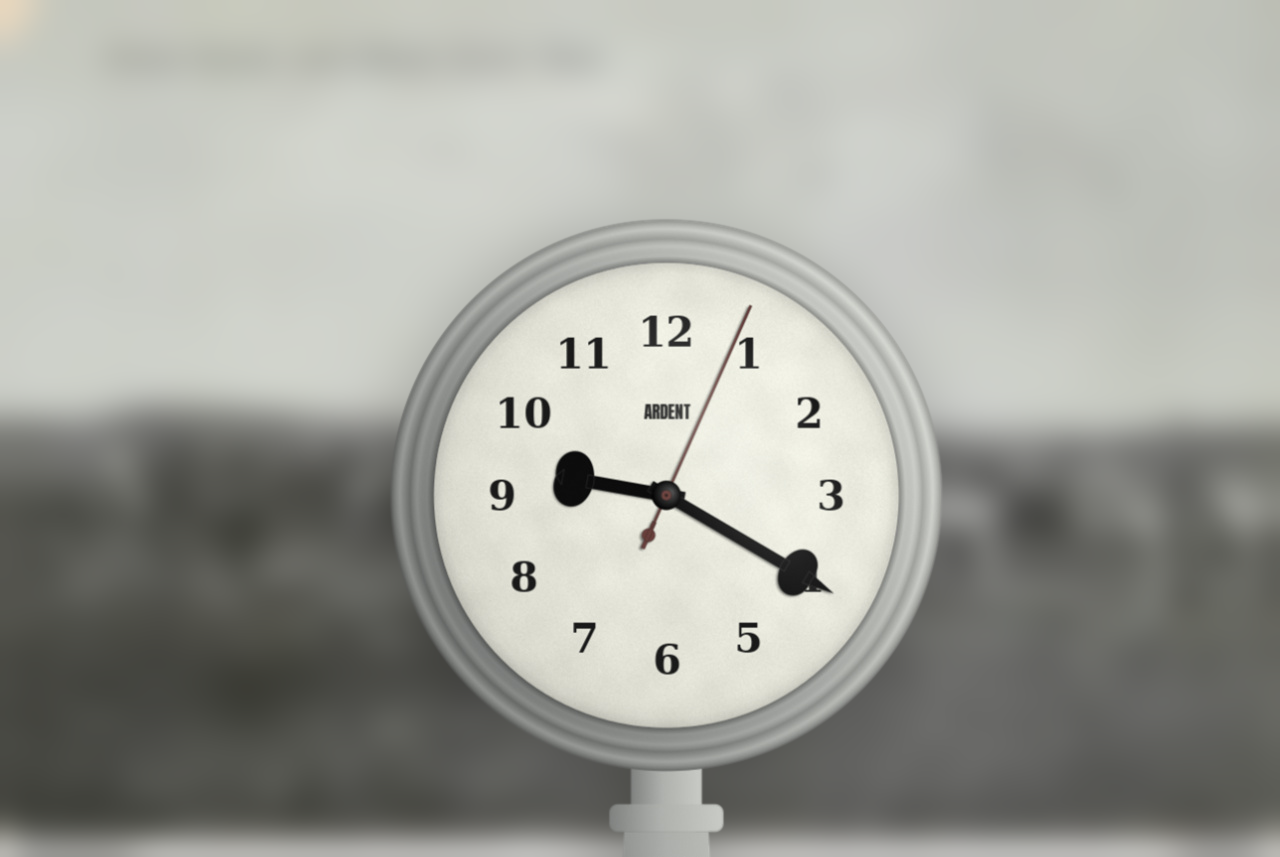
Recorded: 9.20.04
